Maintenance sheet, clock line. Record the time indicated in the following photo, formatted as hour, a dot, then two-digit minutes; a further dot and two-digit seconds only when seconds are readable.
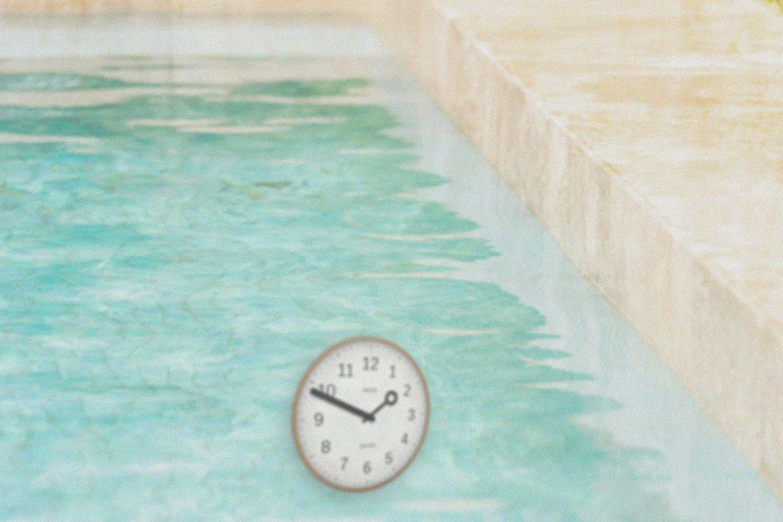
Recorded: 1.49
